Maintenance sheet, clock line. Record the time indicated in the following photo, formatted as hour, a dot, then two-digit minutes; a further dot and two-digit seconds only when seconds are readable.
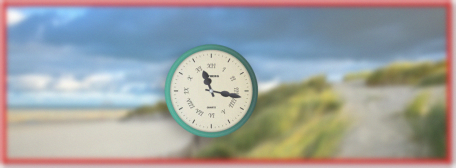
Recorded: 11.17
